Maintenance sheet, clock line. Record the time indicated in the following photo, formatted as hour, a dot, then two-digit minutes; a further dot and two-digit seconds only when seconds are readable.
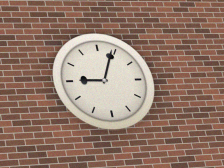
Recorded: 9.04
